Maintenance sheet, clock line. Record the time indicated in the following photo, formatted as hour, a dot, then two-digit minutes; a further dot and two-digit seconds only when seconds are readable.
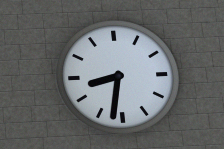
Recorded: 8.32
